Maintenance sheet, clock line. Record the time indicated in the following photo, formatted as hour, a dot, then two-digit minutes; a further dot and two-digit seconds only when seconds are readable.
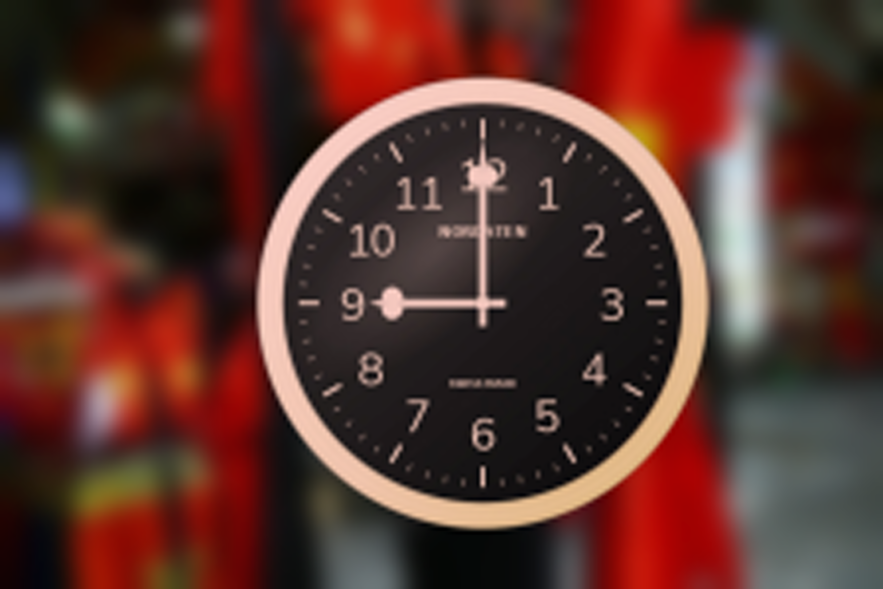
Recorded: 9.00
